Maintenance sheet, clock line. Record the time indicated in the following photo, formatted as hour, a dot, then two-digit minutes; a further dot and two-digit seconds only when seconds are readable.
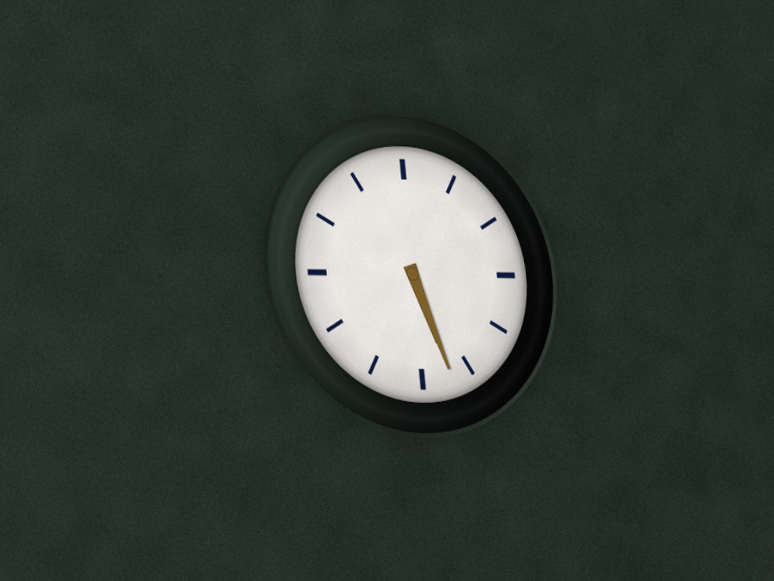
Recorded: 5.27
